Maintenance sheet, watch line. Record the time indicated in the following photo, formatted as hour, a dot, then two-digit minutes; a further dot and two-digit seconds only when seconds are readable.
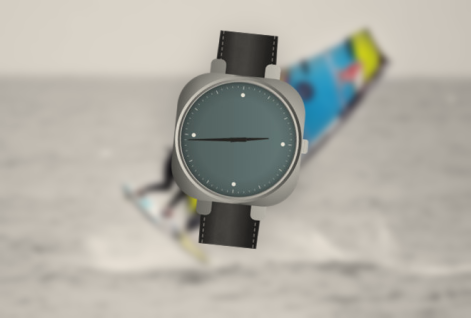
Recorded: 2.44
